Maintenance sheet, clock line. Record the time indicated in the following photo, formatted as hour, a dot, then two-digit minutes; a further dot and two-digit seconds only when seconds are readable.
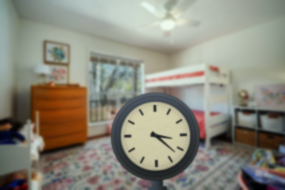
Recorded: 3.22
